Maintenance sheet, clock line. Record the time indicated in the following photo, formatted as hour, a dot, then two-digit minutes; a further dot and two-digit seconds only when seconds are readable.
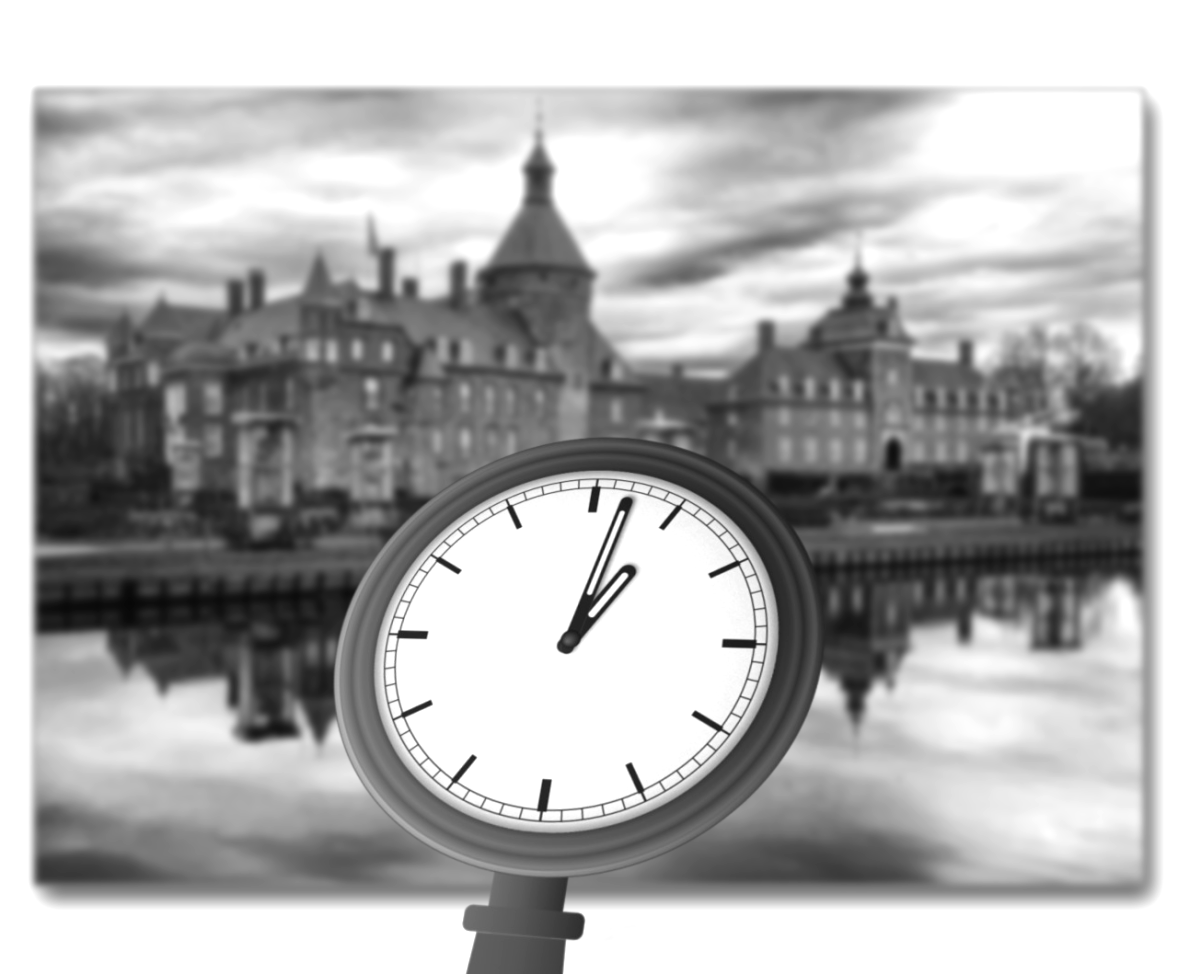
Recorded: 1.02
